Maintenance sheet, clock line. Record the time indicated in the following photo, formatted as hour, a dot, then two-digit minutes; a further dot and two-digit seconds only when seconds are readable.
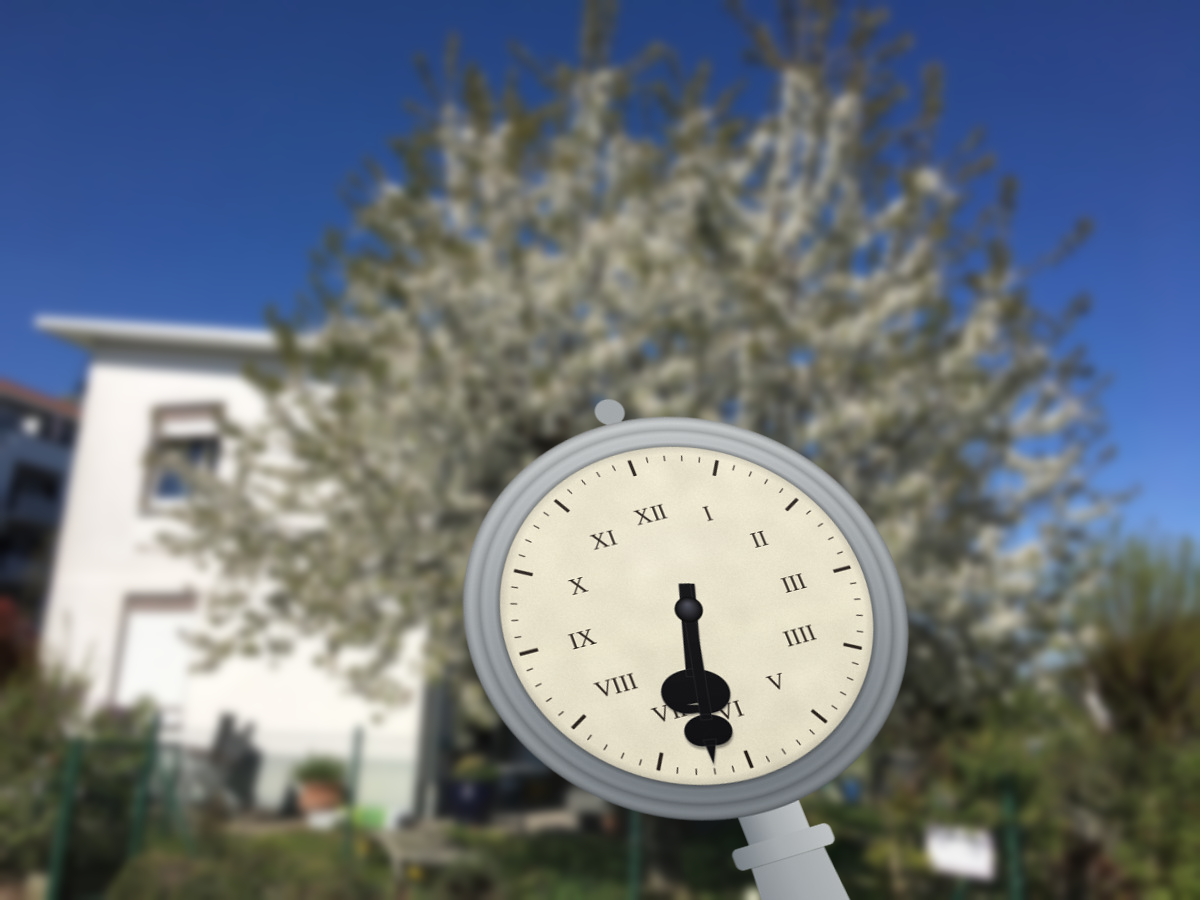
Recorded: 6.32
